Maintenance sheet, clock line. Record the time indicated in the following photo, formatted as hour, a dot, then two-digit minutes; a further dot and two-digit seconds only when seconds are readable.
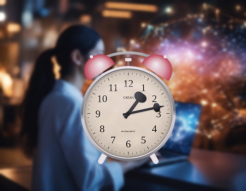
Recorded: 1.13
